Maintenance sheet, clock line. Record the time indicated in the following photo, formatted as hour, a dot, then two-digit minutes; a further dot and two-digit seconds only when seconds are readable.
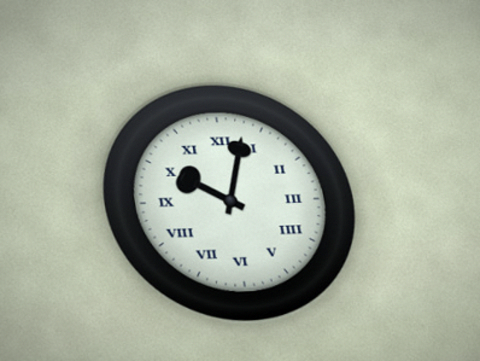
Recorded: 10.03
